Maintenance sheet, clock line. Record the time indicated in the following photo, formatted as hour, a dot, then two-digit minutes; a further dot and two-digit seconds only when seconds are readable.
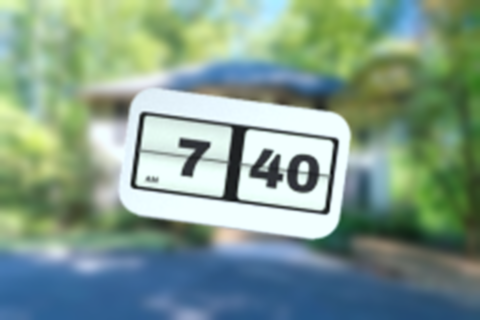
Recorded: 7.40
